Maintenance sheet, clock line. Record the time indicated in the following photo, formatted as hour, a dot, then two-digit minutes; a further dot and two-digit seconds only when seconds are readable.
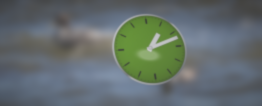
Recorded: 1.12
